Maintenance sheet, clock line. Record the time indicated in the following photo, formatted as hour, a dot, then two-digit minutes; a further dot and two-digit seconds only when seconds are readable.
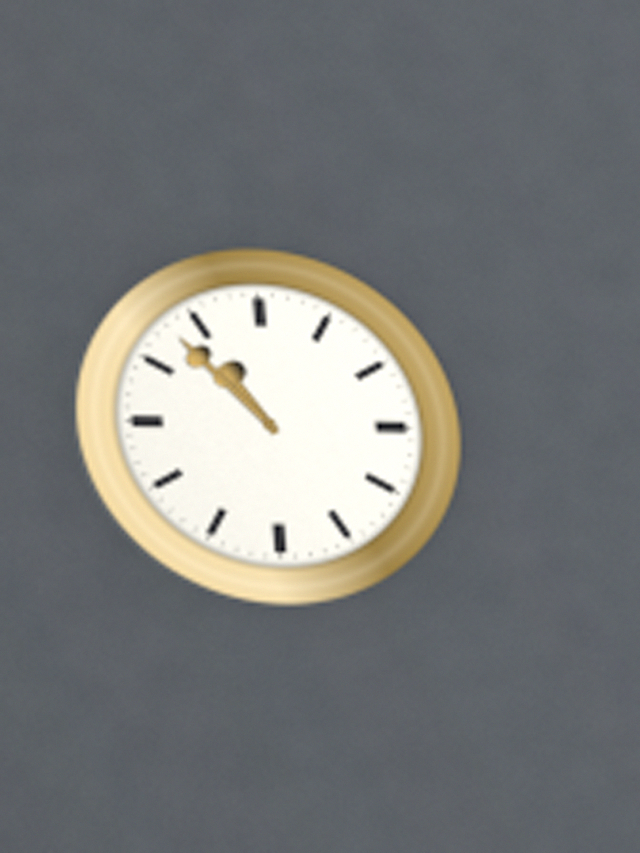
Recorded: 10.53
